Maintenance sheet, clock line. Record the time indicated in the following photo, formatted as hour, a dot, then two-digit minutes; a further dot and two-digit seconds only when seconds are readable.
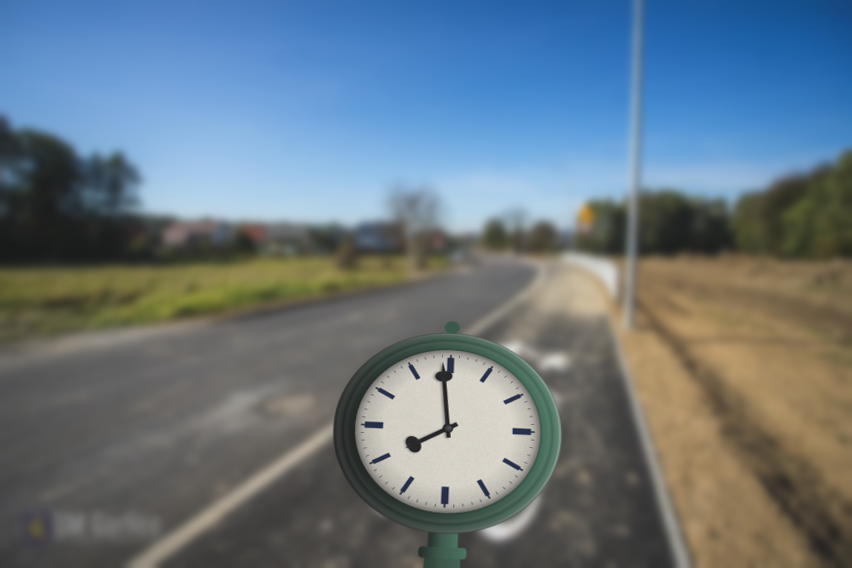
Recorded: 7.59
